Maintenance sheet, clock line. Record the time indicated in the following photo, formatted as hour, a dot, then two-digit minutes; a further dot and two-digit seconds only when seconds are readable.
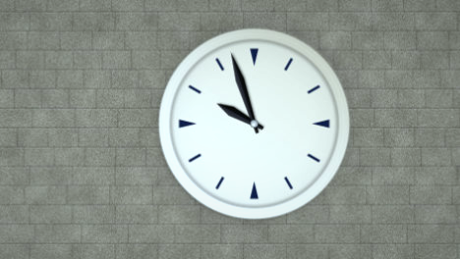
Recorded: 9.57
